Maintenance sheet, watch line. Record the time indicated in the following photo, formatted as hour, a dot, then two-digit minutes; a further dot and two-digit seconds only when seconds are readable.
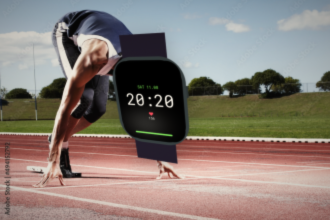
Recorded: 20.20
